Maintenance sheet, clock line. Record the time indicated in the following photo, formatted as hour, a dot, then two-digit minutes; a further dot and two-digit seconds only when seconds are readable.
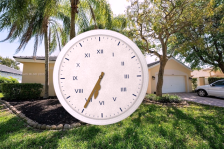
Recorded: 6.35
